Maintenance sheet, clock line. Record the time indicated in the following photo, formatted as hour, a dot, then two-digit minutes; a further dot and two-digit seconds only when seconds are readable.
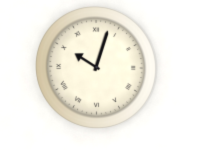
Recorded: 10.03
